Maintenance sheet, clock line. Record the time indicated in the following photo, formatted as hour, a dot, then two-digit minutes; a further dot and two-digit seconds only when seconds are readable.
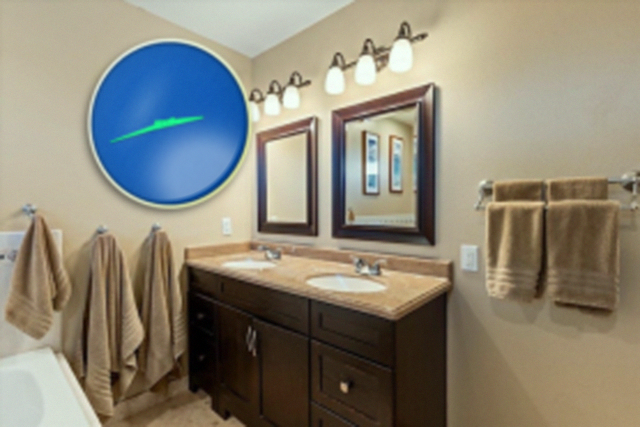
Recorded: 2.42
